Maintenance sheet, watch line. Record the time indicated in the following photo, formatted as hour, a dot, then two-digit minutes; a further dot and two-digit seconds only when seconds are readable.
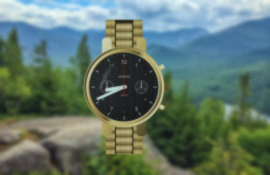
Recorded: 8.41
